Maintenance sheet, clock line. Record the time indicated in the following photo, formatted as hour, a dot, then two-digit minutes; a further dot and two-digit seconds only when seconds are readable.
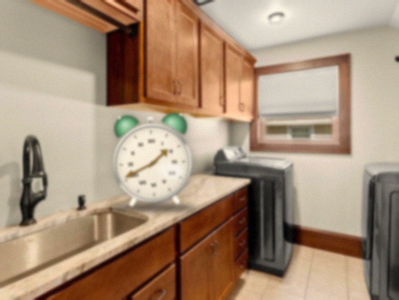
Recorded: 1.41
